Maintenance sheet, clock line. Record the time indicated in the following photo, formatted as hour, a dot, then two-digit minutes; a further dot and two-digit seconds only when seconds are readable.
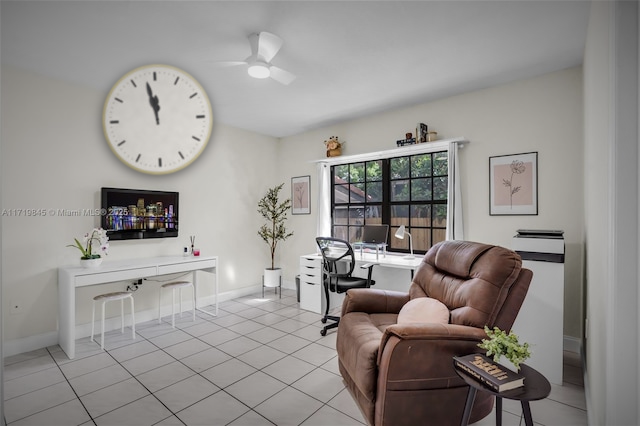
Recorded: 11.58
